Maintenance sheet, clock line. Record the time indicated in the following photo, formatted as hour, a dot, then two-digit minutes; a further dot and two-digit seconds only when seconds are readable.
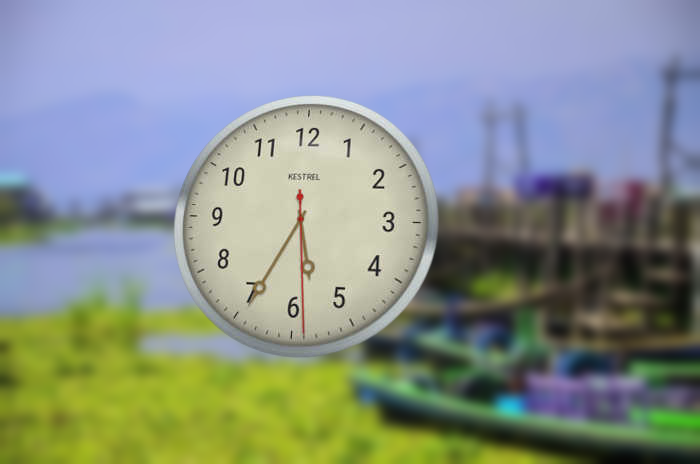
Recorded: 5.34.29
